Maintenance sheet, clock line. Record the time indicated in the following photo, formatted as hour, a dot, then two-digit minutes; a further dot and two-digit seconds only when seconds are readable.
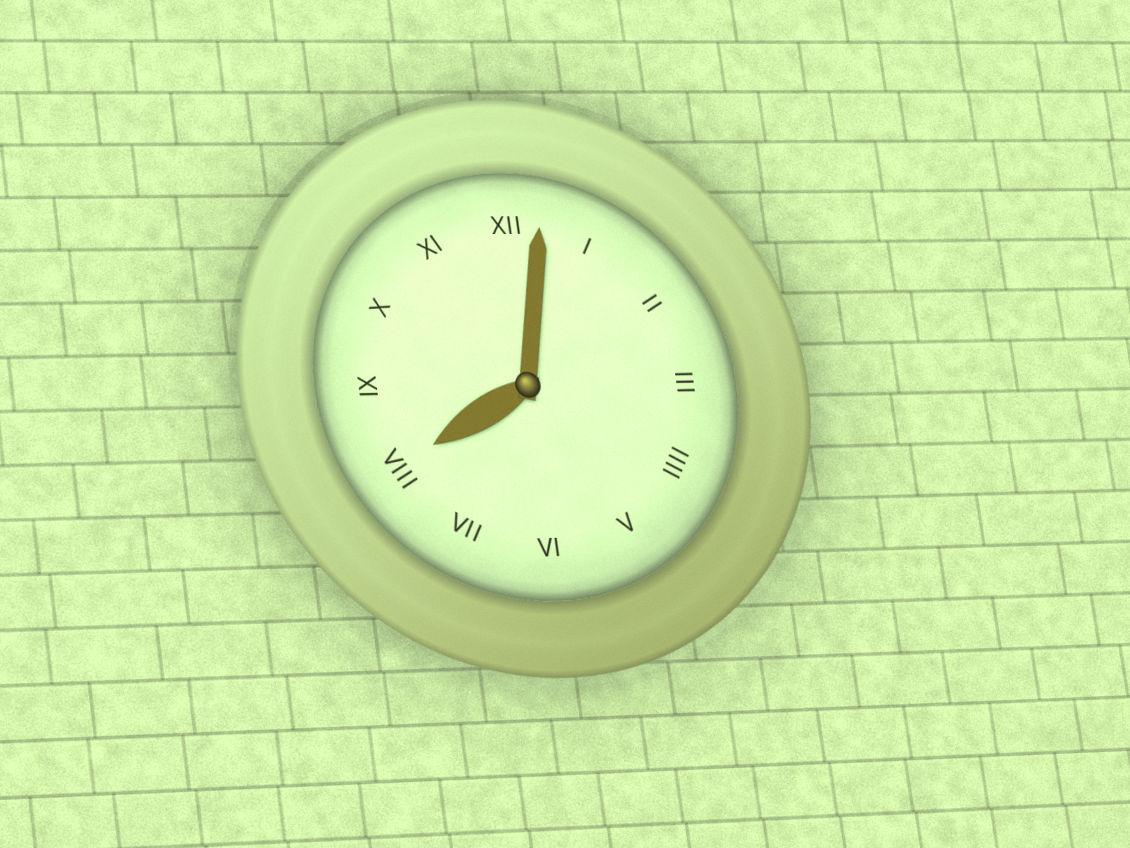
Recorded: 8.02
